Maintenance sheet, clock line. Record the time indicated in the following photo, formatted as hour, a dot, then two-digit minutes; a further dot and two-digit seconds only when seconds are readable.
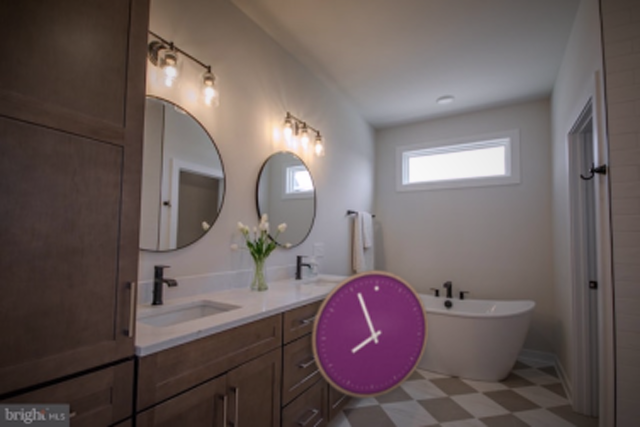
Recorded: 7.56
